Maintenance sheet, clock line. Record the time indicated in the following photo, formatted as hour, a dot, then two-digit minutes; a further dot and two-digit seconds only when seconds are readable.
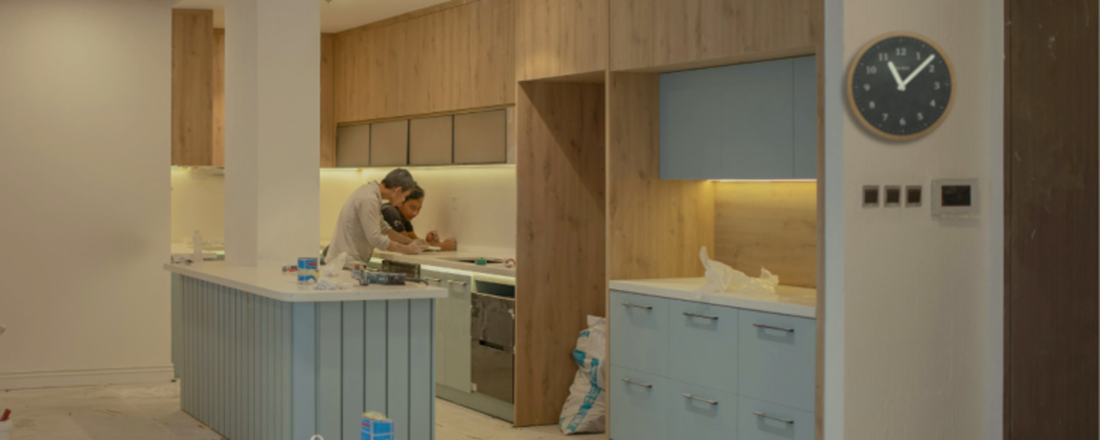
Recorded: 11.08
